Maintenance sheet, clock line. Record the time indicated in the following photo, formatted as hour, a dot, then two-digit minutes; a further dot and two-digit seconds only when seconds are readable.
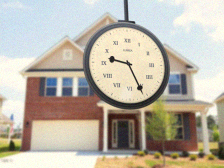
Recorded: 9.26
